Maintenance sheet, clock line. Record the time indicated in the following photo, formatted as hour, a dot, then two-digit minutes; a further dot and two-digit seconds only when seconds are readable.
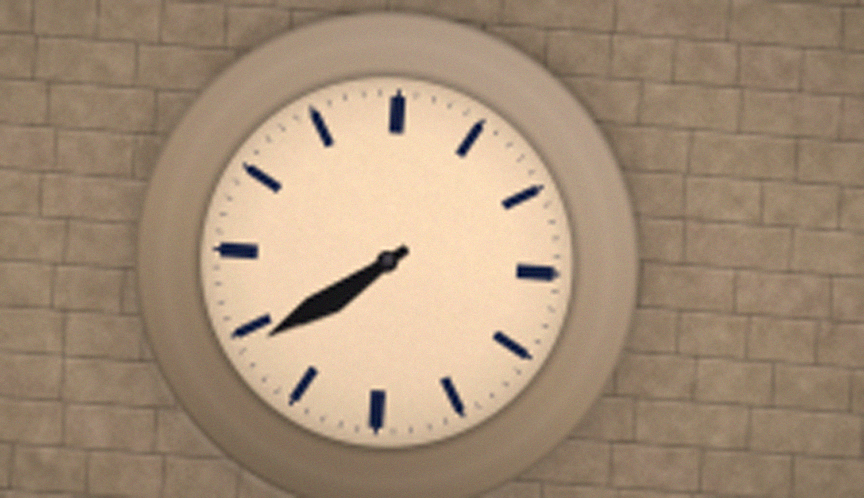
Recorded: 7.39
